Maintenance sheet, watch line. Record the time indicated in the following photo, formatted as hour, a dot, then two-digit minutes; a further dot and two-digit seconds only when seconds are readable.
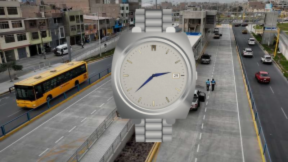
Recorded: 2.38
